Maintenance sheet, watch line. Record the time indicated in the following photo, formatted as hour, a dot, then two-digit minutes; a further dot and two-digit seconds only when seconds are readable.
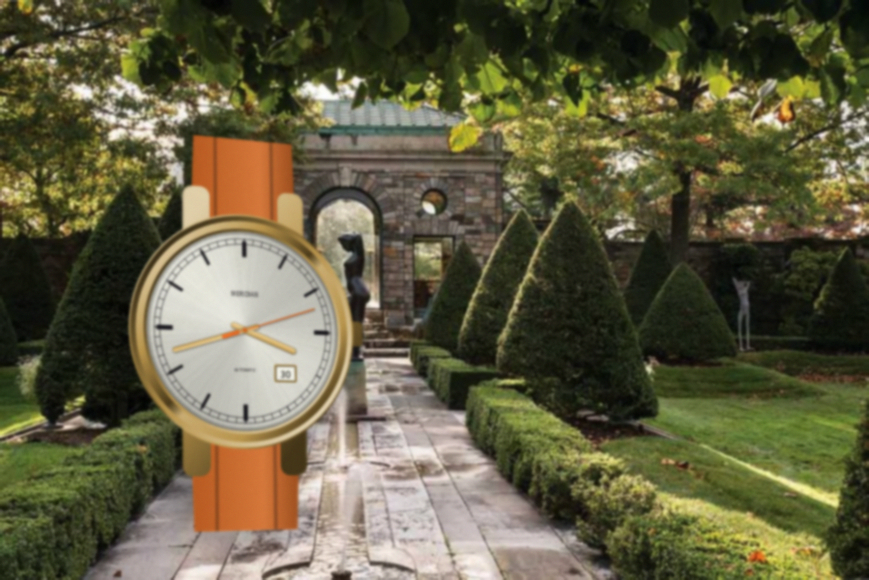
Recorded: 3.42.12
